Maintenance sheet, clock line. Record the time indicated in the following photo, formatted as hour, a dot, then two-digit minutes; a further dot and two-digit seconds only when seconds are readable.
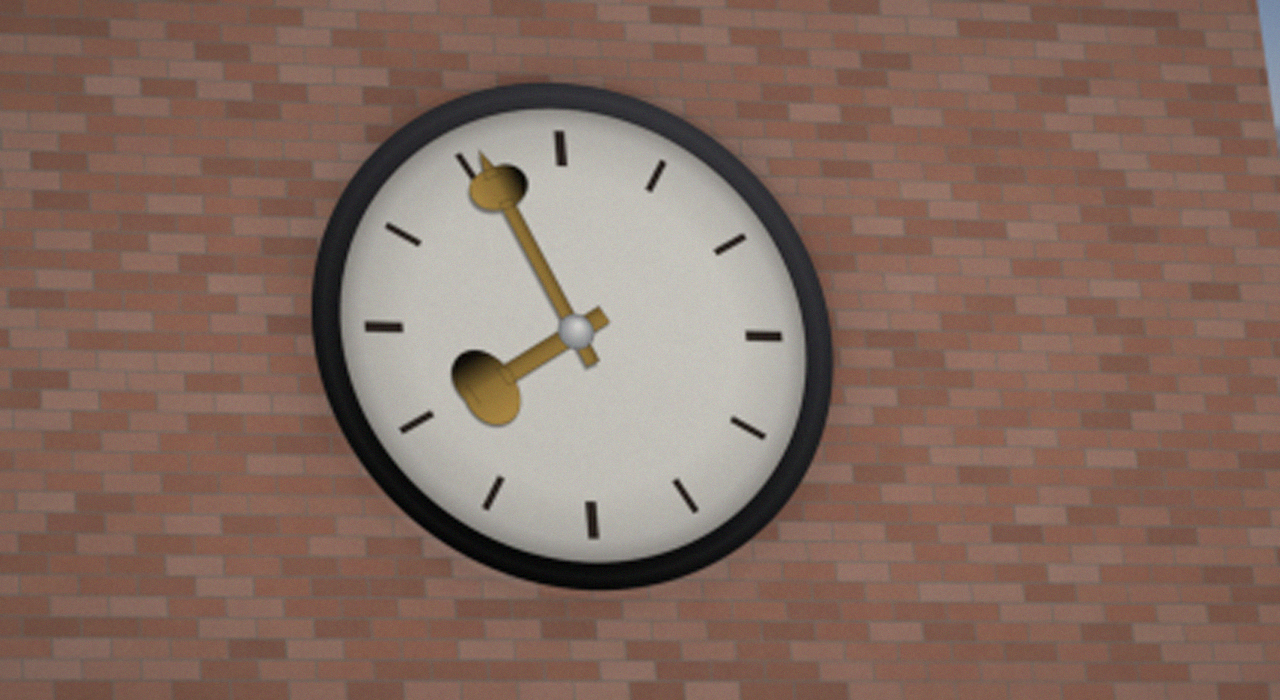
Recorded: 7.56
